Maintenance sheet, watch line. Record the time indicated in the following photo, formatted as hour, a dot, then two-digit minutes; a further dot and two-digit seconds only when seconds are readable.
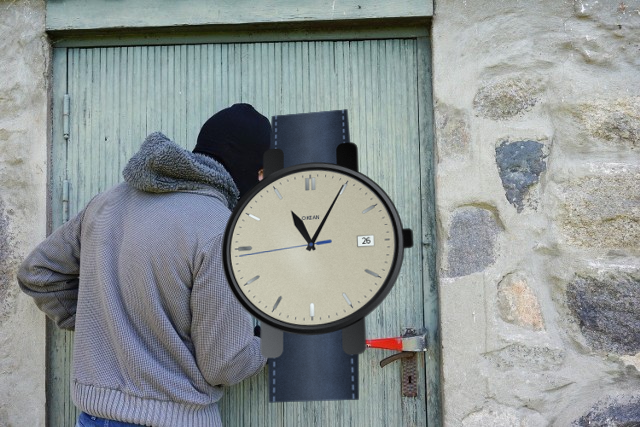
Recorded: 11.04.44
